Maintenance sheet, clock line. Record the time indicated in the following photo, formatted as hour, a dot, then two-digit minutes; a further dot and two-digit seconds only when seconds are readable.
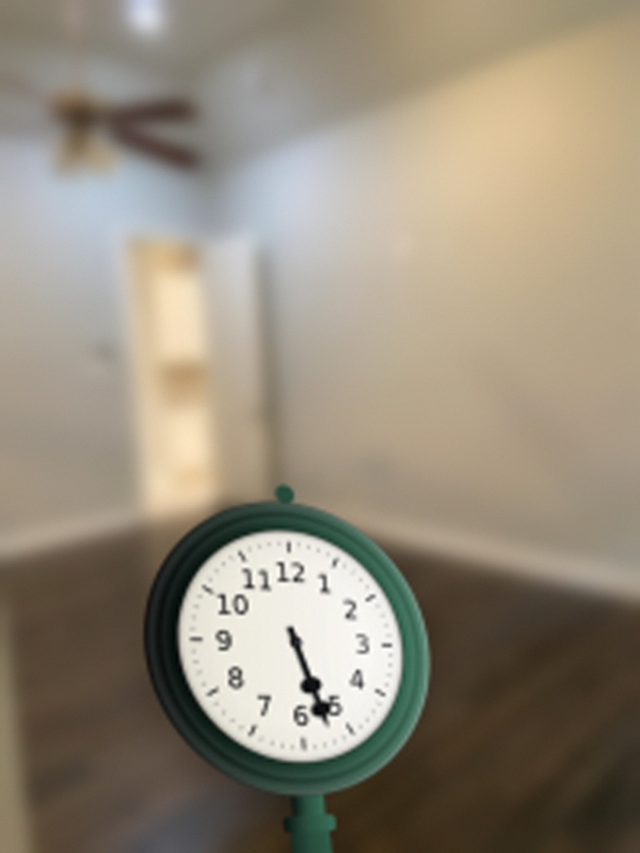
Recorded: 5.27
